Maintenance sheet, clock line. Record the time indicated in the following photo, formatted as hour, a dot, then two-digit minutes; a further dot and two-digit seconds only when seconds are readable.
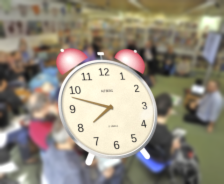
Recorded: 7.48
